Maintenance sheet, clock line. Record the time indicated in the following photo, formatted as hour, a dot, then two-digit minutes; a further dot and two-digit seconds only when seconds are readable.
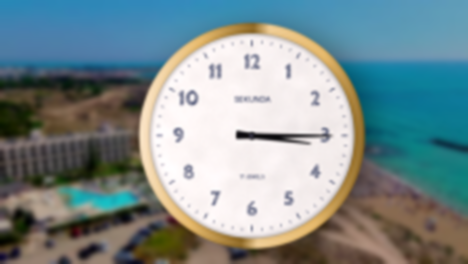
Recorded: 3.15
